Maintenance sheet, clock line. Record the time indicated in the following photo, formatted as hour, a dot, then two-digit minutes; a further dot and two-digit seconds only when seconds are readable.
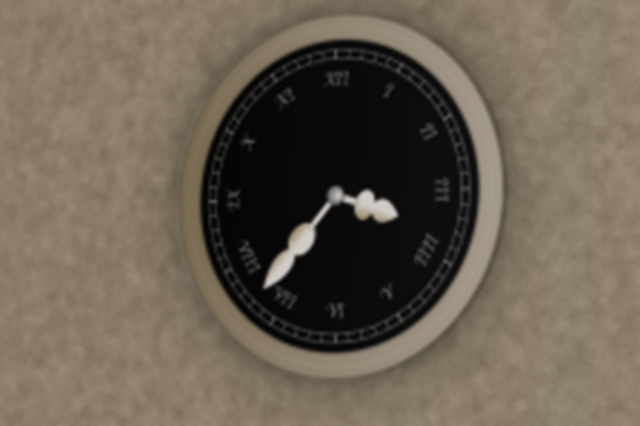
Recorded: 3.37
